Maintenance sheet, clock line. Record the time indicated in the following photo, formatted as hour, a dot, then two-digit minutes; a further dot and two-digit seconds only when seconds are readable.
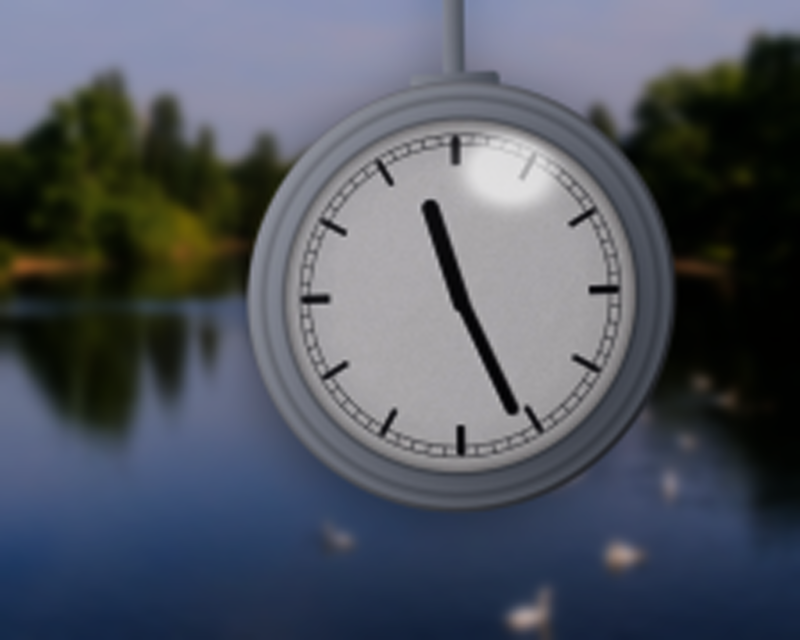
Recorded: 11.26
